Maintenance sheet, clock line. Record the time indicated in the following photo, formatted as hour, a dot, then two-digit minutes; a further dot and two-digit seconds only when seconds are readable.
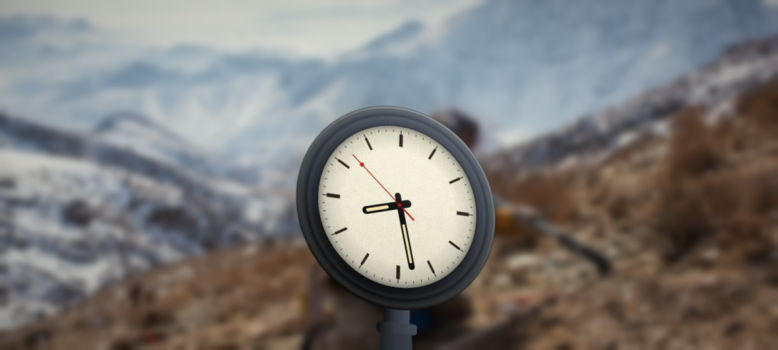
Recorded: 8.27.52
